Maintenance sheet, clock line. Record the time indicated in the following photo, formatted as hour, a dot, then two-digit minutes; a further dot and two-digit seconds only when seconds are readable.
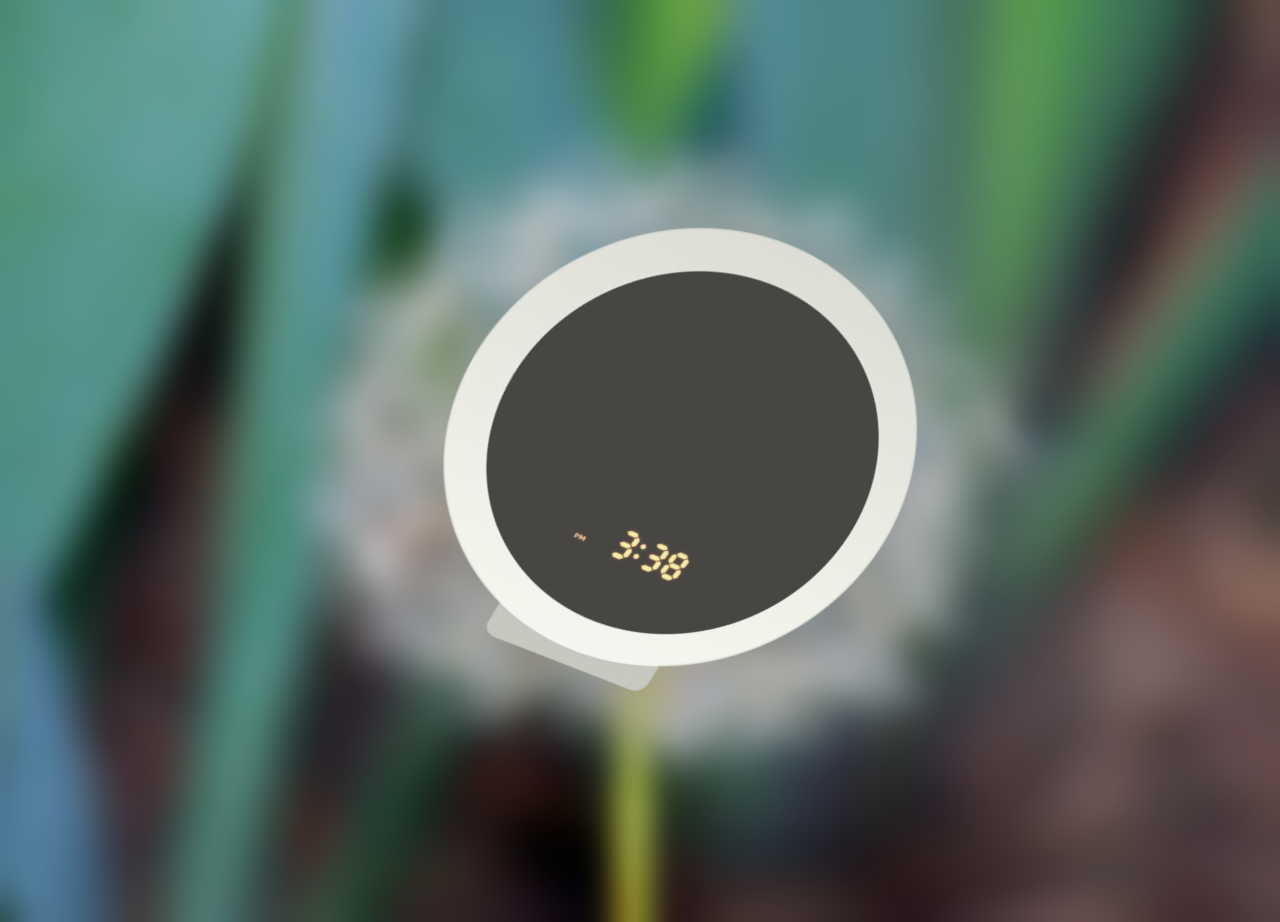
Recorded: 3.38
